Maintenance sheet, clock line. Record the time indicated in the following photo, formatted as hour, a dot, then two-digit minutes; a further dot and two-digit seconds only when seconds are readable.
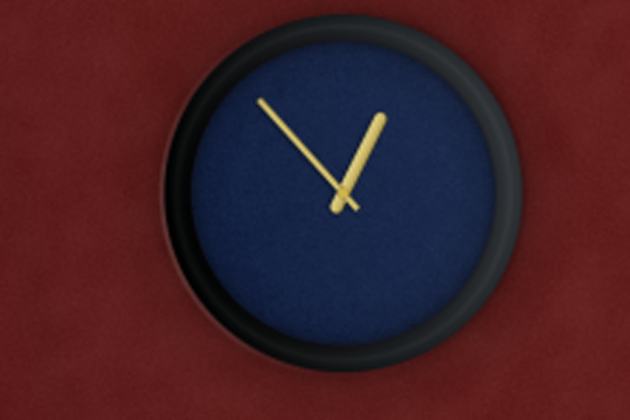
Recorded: 12.53
